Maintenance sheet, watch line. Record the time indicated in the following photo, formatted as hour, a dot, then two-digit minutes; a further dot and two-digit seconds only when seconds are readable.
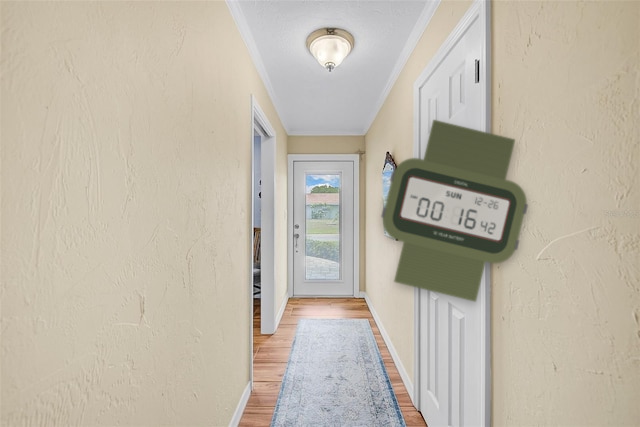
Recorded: 0.16.42
